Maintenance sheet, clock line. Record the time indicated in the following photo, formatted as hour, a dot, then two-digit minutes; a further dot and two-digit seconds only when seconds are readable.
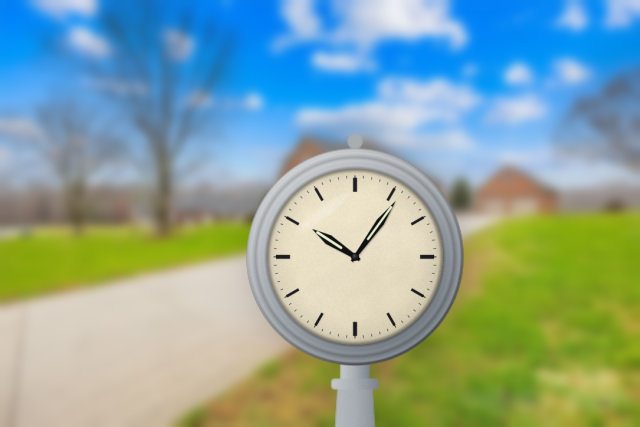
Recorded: 10.06
